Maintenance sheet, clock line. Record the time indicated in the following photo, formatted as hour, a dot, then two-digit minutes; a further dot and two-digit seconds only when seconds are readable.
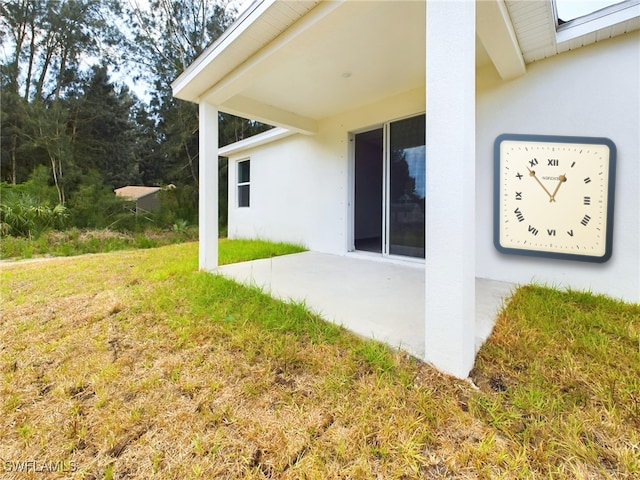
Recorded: 12.53
